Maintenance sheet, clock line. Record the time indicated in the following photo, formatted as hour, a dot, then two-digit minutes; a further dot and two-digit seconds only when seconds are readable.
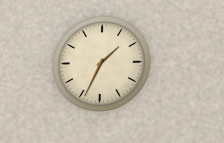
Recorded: 1.34
